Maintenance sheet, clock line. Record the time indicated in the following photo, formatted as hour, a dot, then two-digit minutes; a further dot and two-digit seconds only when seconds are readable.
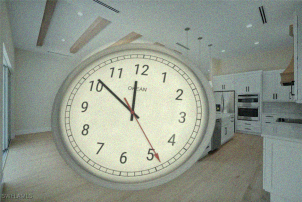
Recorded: 11.51.24
